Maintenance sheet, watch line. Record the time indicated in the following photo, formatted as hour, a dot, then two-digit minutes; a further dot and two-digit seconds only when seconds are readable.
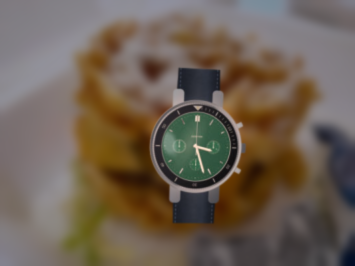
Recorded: 3.27
